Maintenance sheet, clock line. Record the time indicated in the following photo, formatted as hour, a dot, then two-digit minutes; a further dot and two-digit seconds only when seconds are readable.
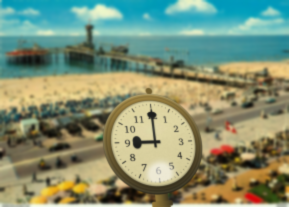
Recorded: 9.00
